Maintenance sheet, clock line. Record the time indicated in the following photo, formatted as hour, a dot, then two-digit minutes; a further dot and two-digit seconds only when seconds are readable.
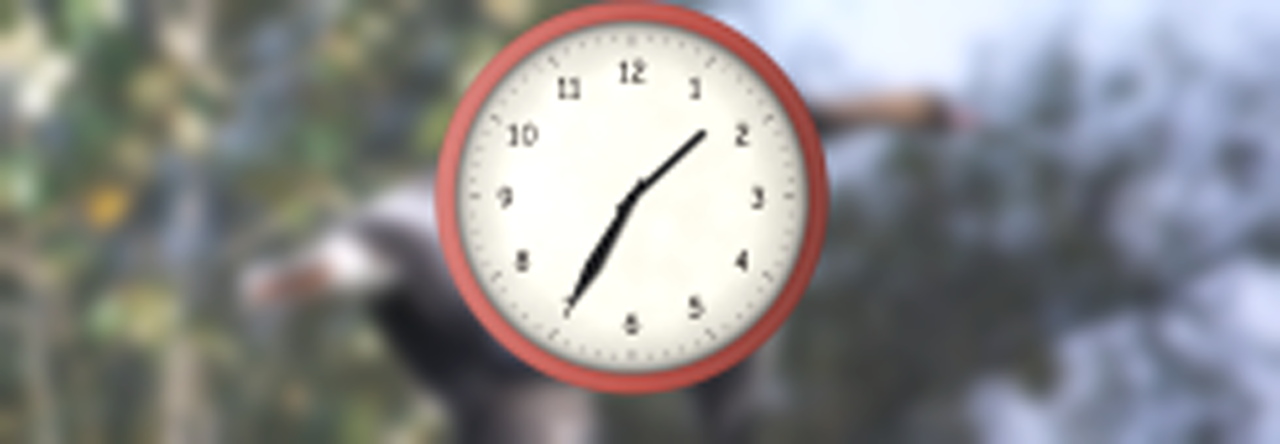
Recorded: 1.35
